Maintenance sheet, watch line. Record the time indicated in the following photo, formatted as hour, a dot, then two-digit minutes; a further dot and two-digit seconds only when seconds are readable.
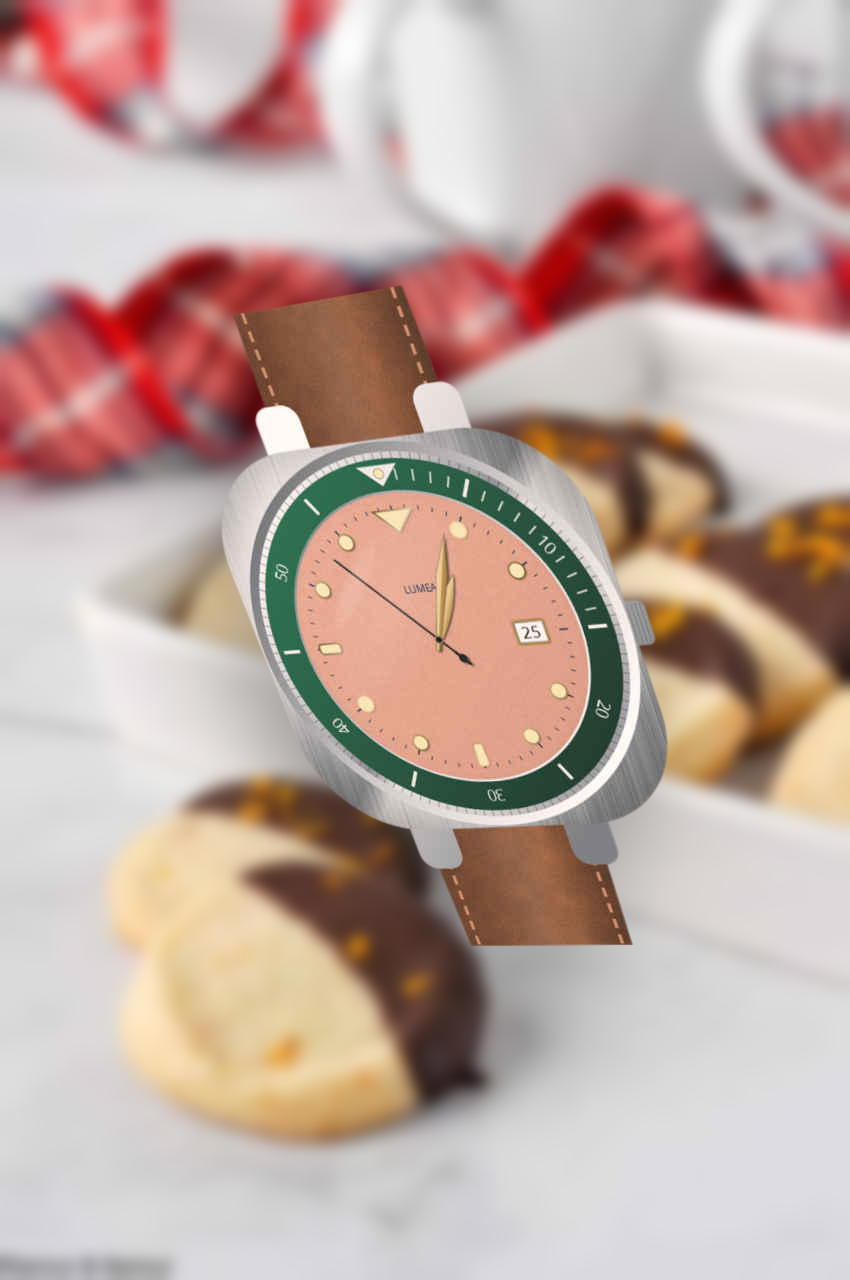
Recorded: 1.03.53
